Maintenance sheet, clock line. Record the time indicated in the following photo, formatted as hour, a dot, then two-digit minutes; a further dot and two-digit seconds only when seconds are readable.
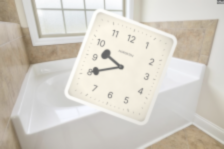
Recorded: 9.40
